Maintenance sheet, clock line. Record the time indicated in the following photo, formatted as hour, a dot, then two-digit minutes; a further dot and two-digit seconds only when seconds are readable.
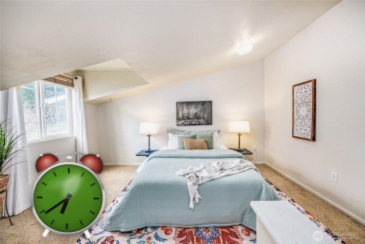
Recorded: 6.39
